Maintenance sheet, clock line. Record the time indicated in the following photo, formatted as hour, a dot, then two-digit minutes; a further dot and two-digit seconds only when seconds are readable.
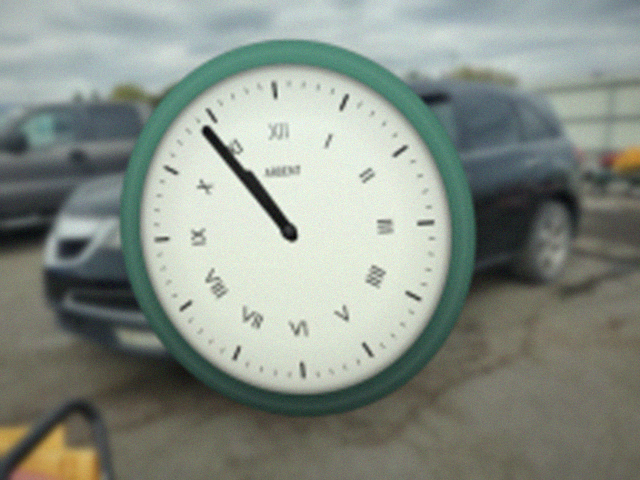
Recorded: 10.54
